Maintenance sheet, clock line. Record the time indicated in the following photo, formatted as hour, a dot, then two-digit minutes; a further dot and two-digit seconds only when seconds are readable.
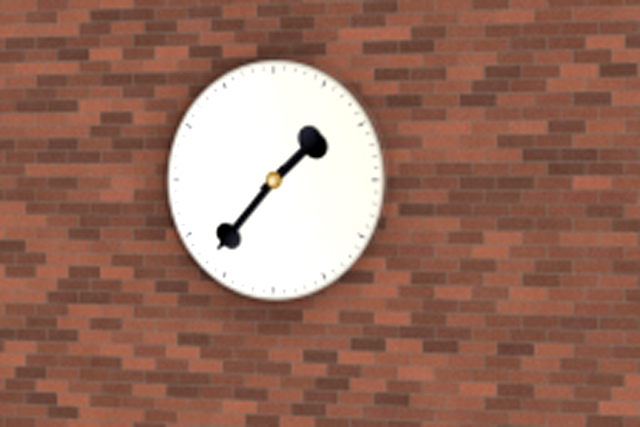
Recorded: 1.37
